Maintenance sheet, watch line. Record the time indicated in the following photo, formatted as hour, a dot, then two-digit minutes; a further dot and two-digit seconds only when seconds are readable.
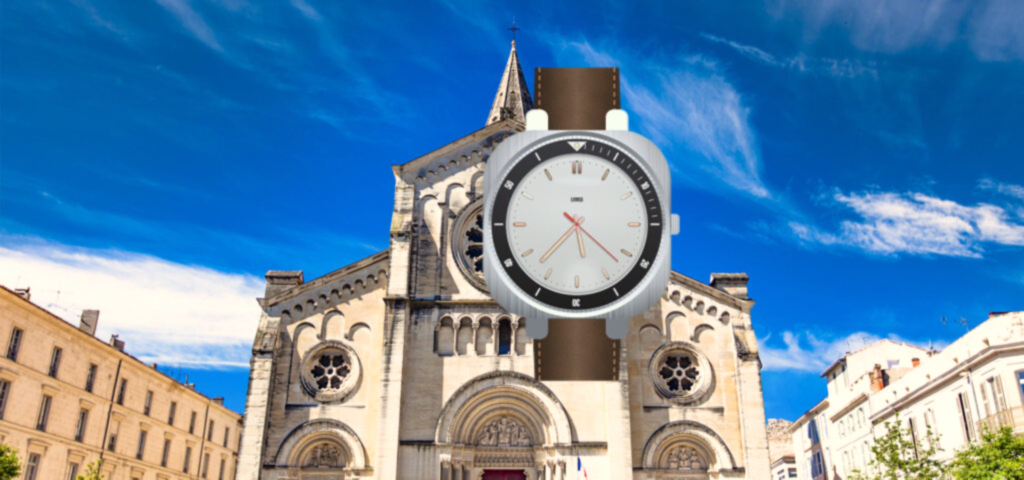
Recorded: 5.37.22
